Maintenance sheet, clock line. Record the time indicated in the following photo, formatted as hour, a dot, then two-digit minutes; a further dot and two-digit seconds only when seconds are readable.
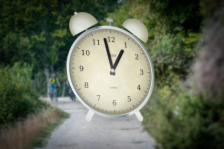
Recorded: 12.58
